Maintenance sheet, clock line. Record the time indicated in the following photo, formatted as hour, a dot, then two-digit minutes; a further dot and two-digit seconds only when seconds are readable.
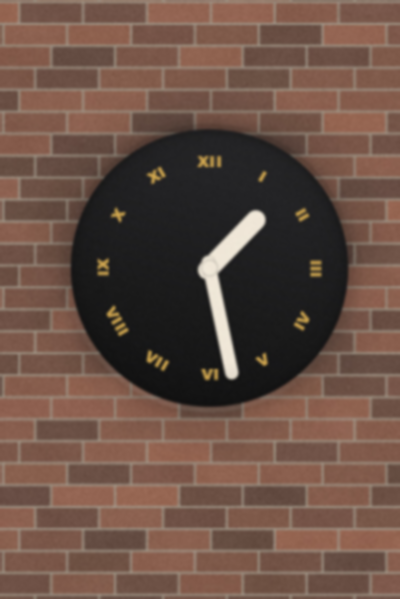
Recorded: 1.28
